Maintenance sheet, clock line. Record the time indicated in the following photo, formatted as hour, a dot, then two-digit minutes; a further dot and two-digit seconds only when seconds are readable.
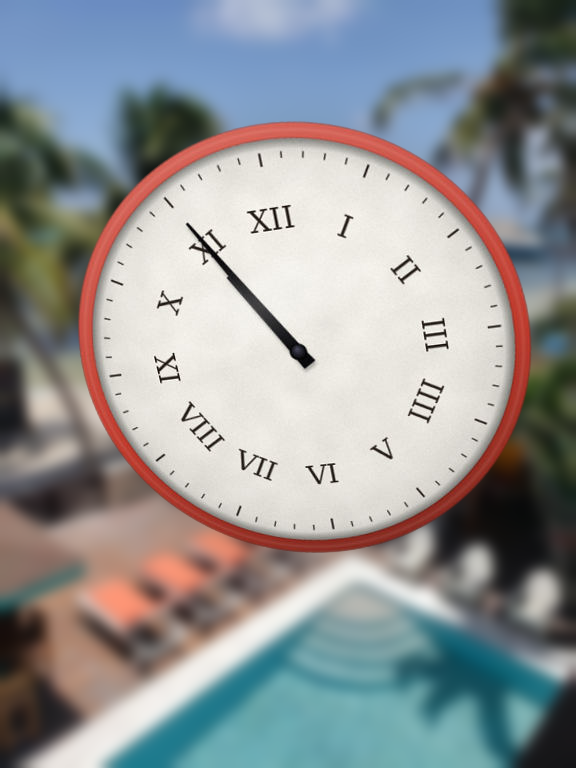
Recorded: 10.55
